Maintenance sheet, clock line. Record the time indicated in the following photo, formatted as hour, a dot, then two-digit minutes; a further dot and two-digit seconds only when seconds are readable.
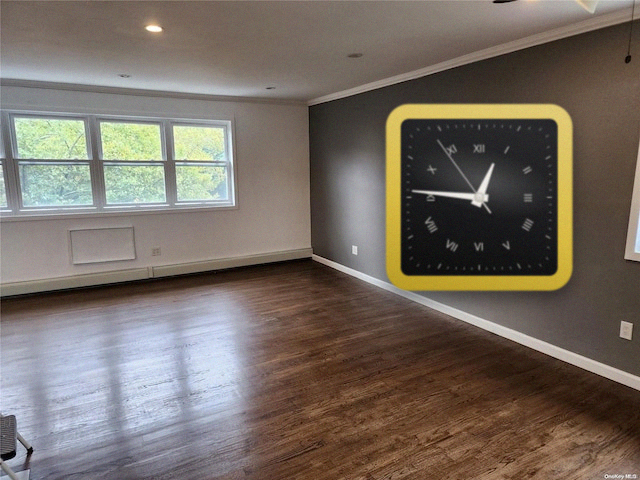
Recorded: 12.45.54
